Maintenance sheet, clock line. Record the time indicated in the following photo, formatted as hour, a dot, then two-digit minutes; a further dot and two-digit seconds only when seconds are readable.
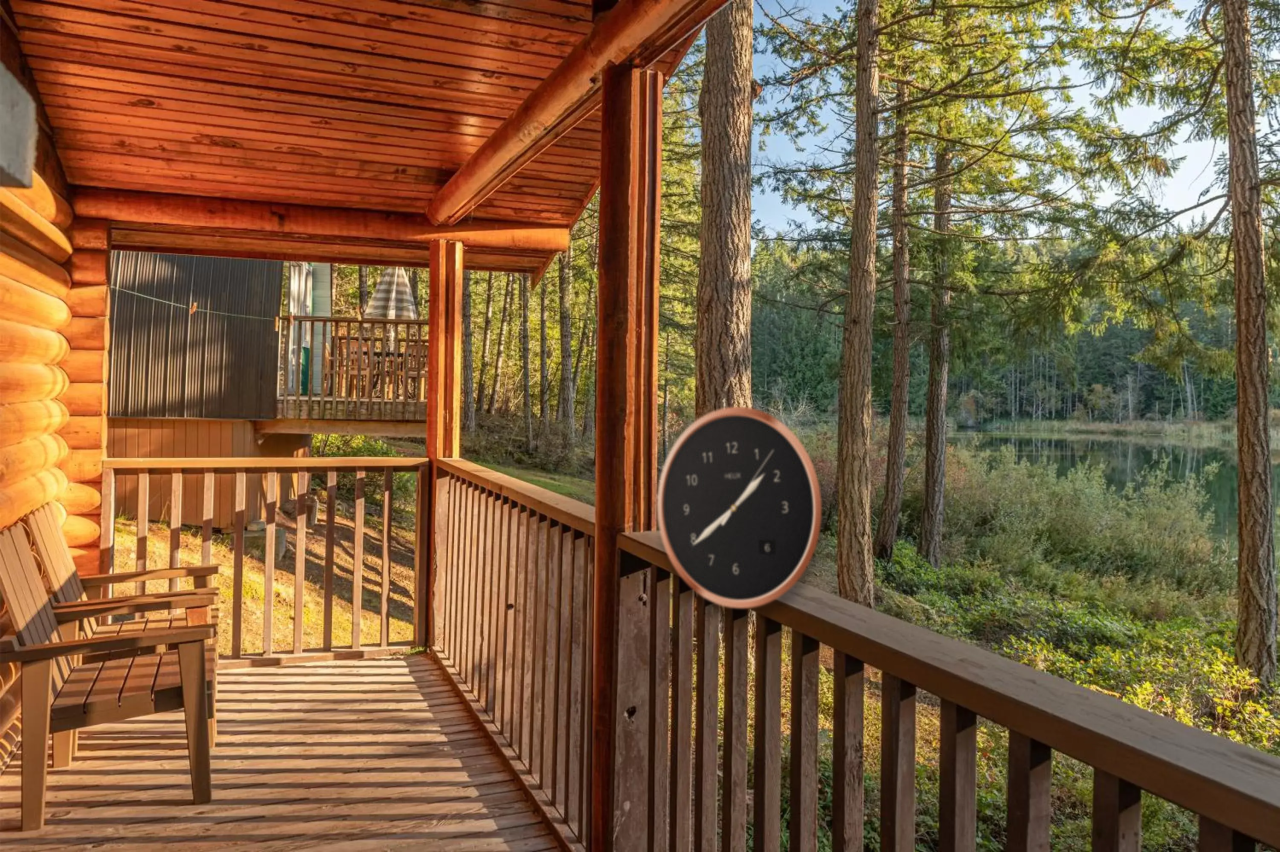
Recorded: 1.39.07
